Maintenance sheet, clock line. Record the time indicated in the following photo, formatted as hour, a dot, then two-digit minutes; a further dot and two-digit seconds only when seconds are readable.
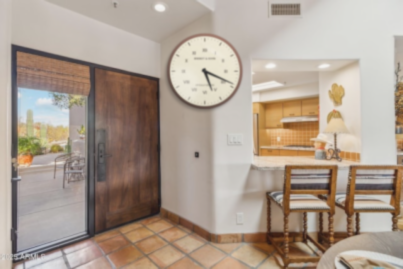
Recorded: 5.19
